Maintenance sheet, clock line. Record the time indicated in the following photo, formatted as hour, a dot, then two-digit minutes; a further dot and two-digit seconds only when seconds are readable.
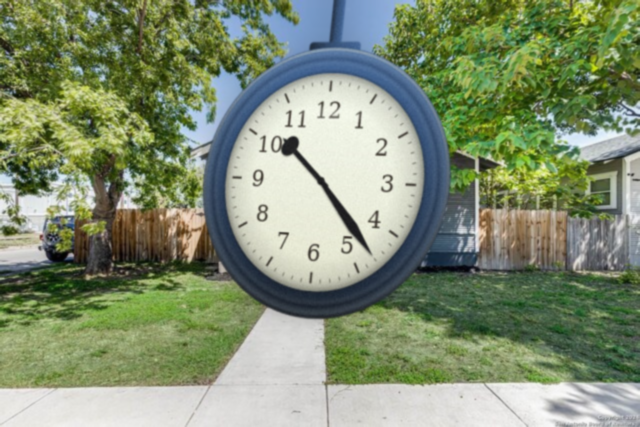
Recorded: 10.23
